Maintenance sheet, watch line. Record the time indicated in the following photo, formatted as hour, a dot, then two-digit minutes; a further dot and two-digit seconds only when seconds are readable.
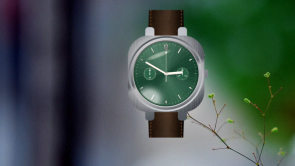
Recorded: 2.50
